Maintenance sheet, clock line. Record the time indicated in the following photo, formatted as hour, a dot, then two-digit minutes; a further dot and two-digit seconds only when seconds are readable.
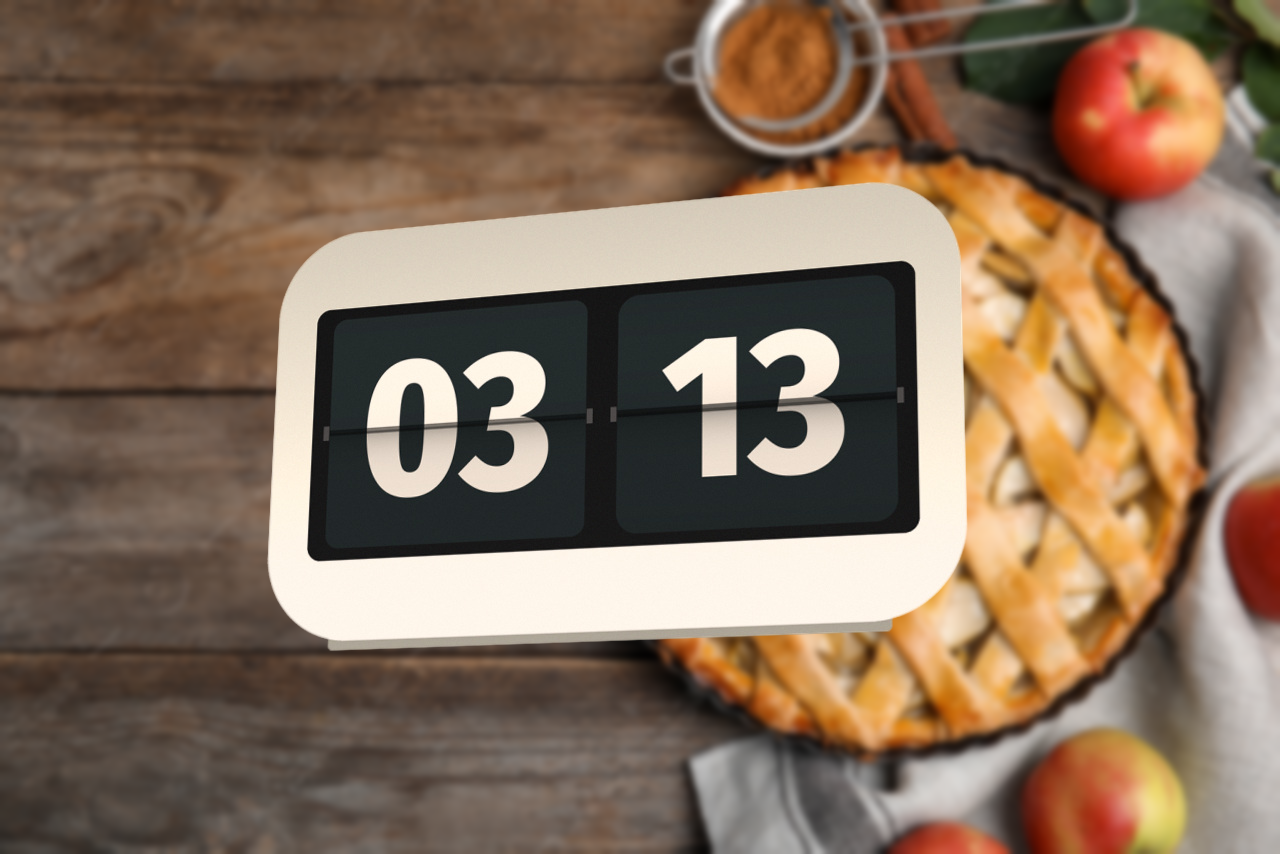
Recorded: 3.13
